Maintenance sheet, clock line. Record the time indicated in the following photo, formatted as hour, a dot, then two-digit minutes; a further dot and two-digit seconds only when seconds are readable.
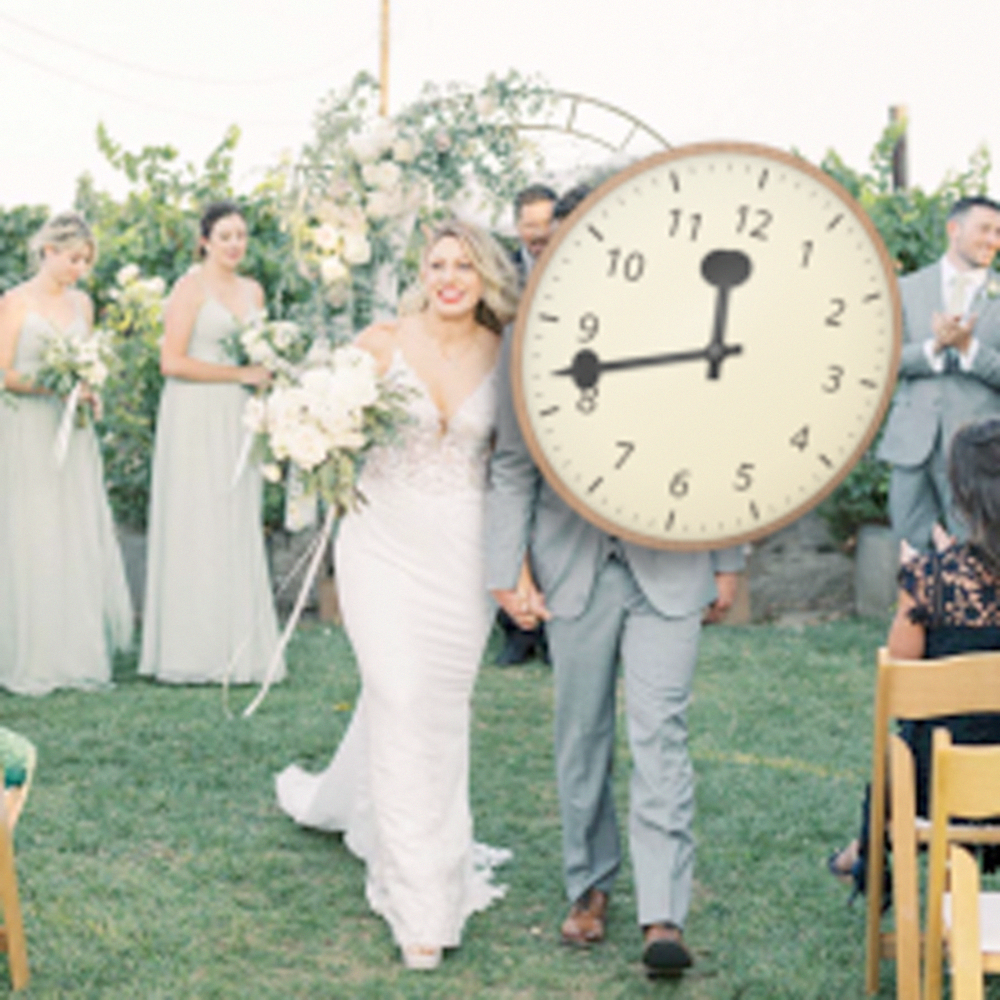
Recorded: 11.42
